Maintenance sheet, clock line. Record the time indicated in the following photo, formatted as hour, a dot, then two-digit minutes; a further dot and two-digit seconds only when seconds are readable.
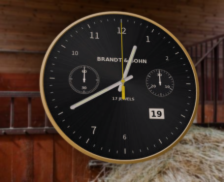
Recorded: 12.40
